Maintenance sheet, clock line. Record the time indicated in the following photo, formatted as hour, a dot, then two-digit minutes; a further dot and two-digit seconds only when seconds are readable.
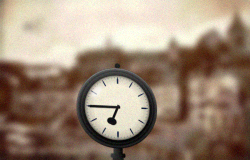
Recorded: 6.45
